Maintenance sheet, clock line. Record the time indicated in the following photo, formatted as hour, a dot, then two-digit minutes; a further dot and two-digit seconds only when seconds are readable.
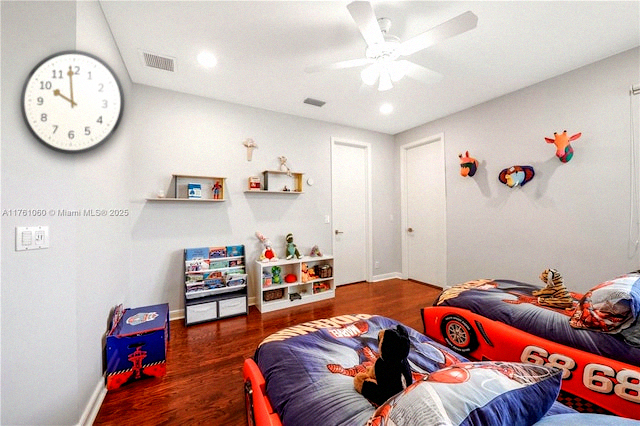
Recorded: 9.59
